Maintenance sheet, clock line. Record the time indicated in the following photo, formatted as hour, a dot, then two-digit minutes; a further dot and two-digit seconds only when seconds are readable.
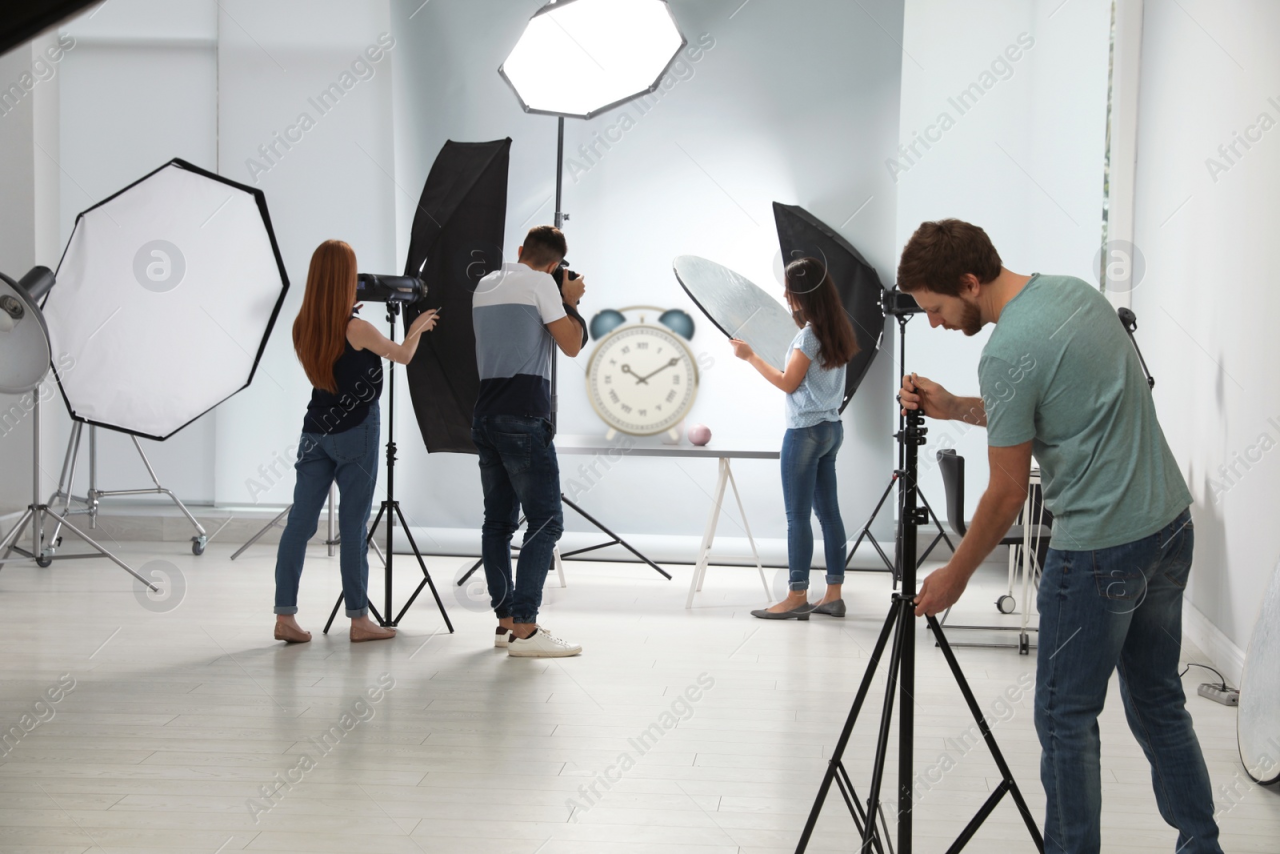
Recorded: 10.10
